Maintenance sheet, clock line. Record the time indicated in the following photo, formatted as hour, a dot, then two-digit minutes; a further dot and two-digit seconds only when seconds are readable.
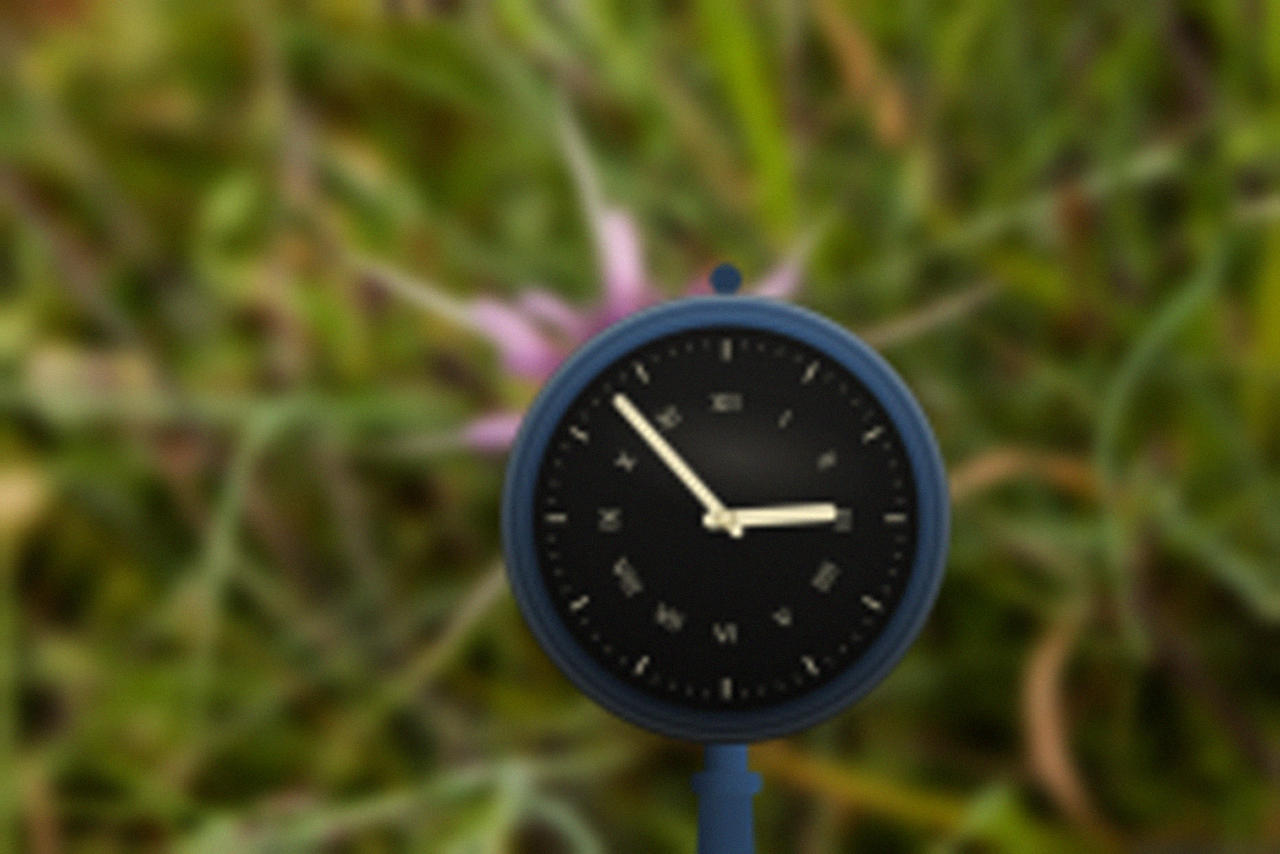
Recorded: 2.53
